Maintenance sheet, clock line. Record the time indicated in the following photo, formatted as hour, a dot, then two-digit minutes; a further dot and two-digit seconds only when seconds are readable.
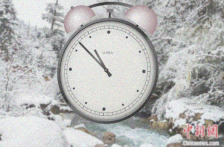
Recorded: 10.52
